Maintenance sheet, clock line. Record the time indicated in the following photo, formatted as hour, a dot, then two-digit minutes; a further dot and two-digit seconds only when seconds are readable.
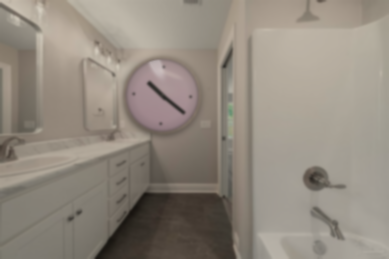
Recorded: 10.21
